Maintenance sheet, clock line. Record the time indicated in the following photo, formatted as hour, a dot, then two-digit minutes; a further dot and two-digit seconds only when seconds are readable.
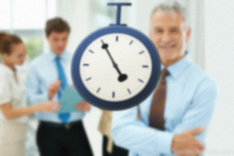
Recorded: 4.55
